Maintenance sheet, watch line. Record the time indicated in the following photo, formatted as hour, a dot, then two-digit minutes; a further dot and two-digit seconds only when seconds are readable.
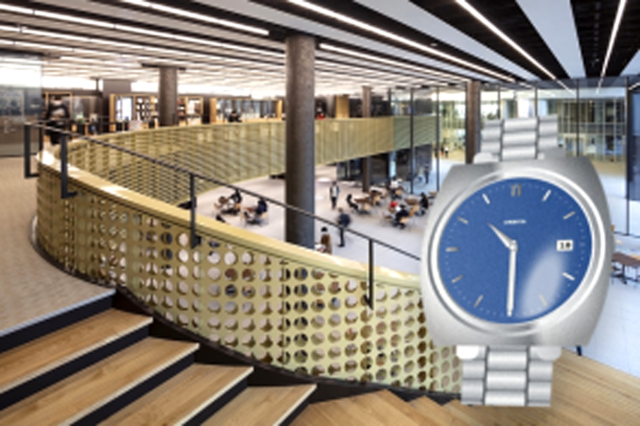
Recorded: 10.30
